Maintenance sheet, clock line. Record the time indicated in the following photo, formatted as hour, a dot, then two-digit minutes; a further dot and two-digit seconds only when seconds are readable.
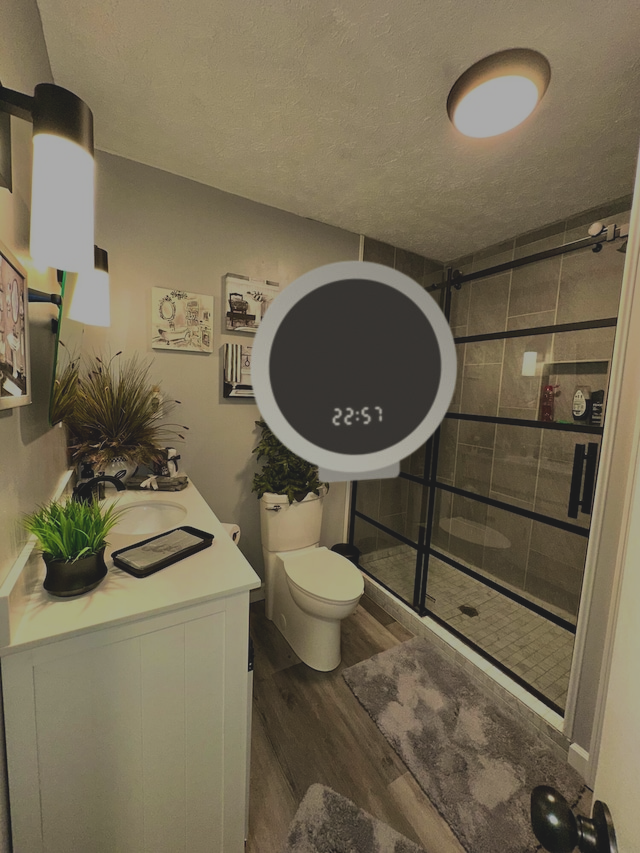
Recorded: 22.57
